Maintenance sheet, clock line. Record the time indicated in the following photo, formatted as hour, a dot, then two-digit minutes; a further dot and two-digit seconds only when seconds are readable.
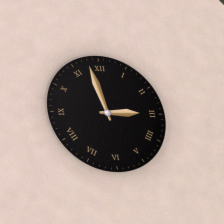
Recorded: 2.58
